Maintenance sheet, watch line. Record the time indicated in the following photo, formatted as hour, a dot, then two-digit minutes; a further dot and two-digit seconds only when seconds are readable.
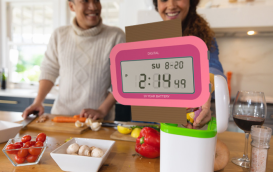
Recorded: 2.14.49
